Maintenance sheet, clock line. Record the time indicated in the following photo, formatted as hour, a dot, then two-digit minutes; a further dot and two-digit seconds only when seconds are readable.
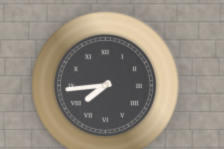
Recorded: 7.44
